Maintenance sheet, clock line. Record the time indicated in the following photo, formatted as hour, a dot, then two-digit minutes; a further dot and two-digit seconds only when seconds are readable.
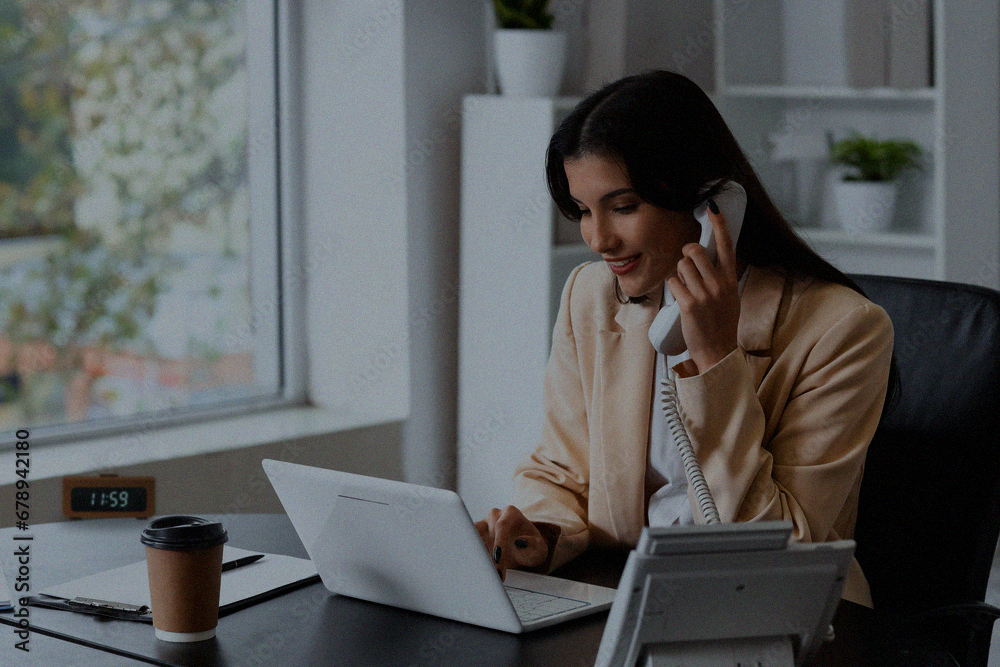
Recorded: 11.59
